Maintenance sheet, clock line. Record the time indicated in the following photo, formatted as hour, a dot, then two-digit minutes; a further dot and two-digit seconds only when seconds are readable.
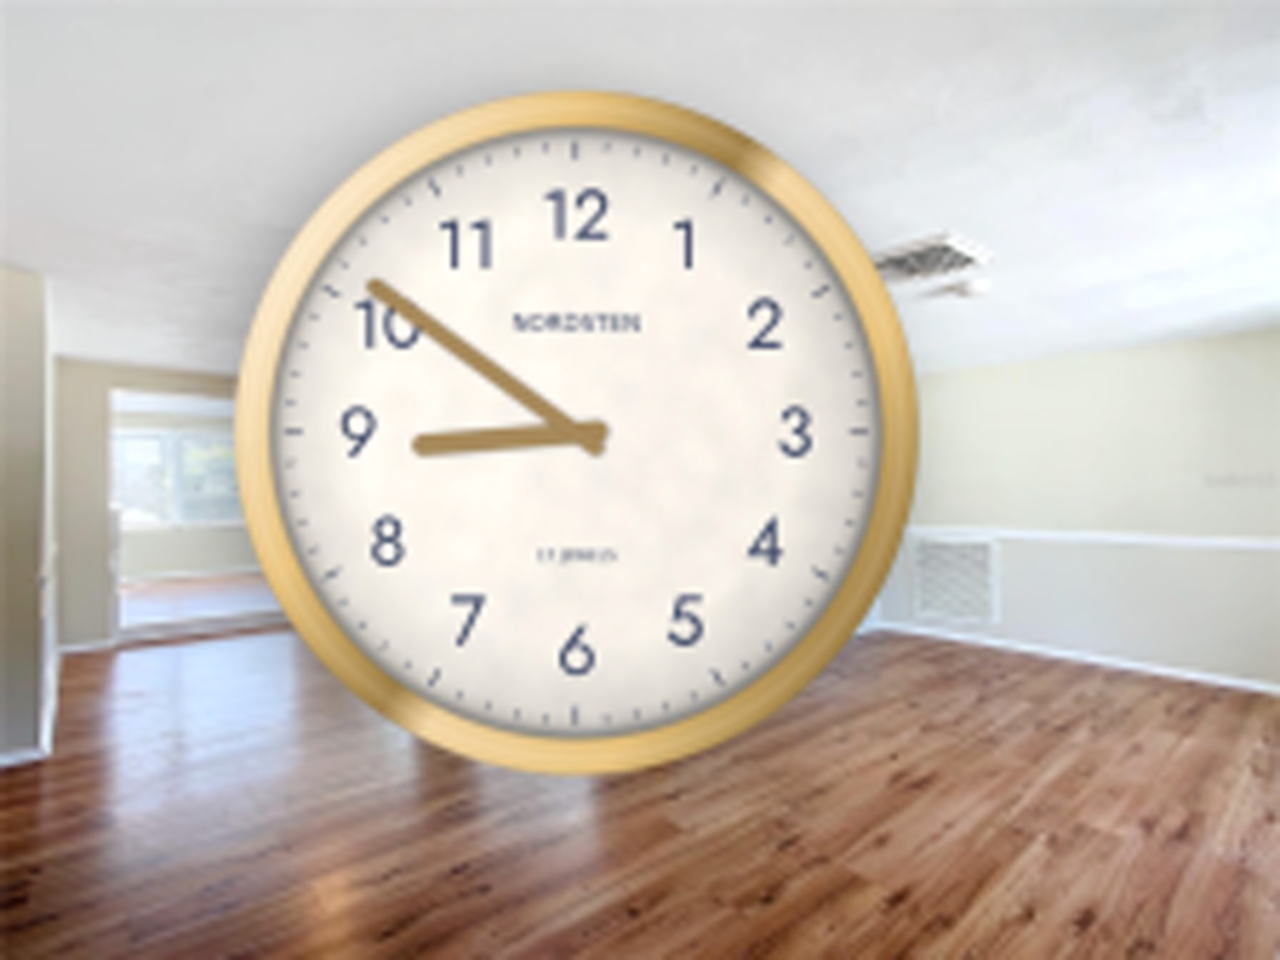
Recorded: 8.51
